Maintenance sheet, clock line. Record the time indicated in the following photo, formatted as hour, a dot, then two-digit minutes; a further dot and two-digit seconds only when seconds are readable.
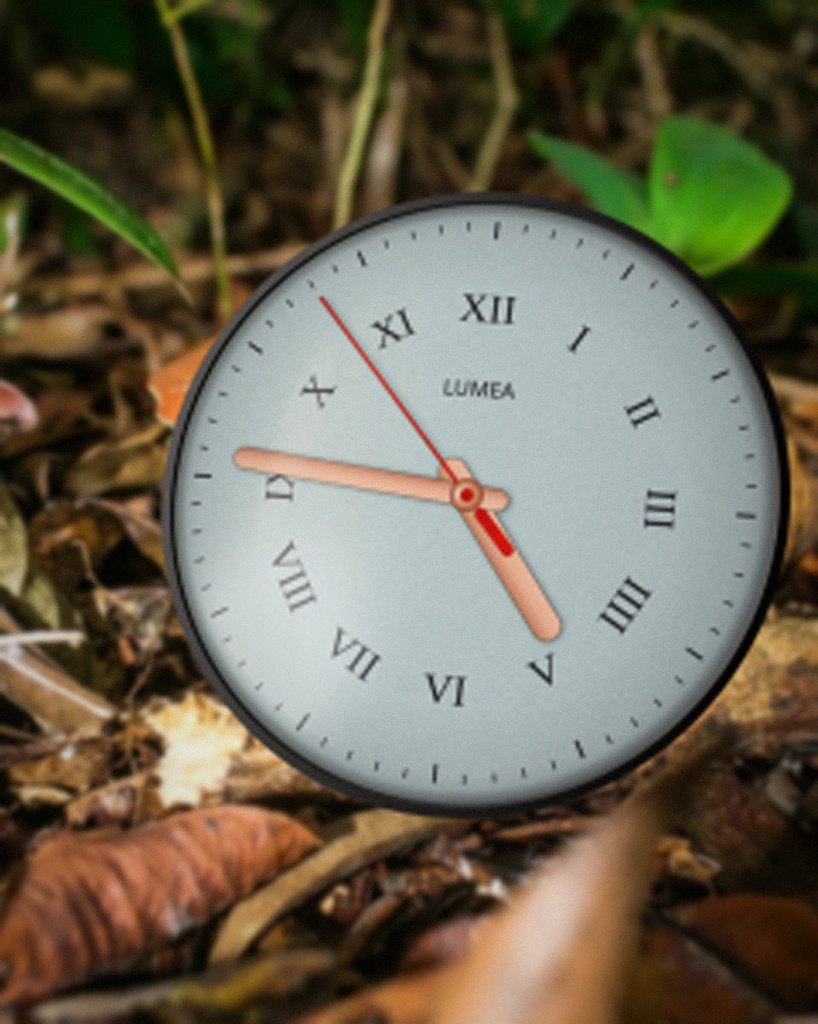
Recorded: 4.45.53
